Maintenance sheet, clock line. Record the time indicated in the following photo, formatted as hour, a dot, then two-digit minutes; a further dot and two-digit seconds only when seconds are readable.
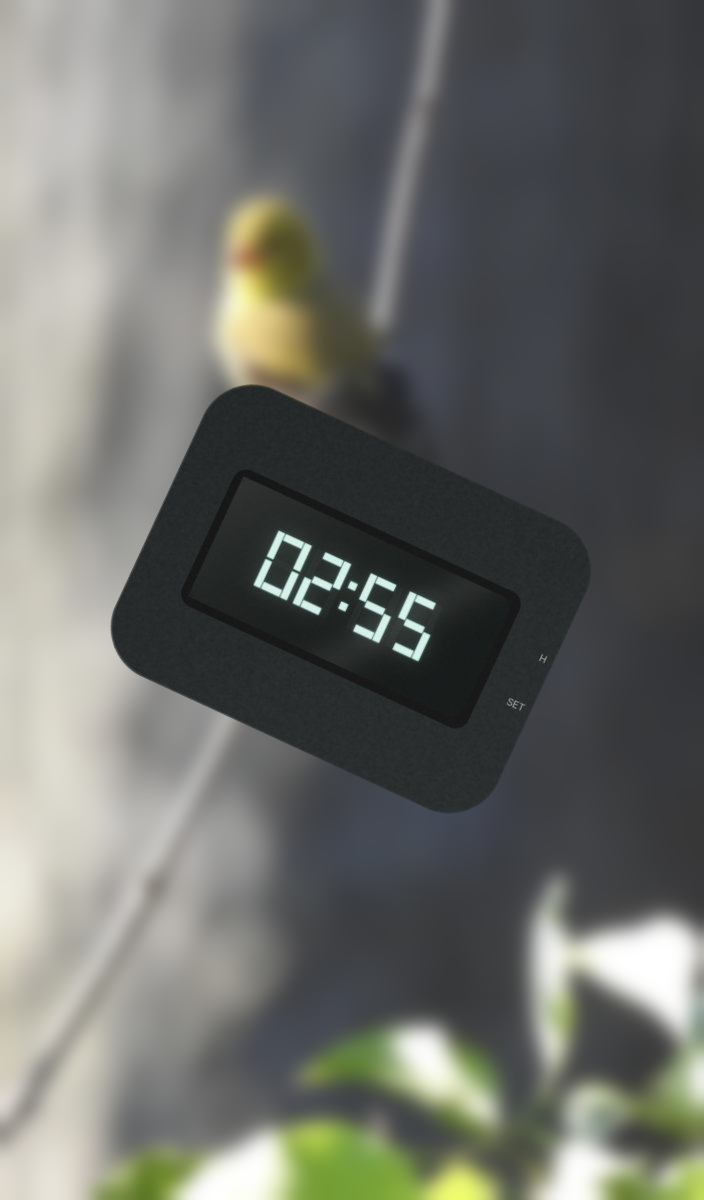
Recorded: 2.55
